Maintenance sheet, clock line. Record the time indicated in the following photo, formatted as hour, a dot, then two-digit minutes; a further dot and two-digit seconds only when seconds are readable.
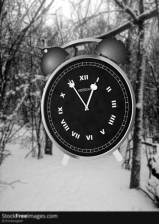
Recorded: 12.55
